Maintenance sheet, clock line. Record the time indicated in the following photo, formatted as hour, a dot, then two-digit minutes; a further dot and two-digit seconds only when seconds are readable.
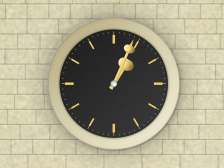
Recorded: 1.04
